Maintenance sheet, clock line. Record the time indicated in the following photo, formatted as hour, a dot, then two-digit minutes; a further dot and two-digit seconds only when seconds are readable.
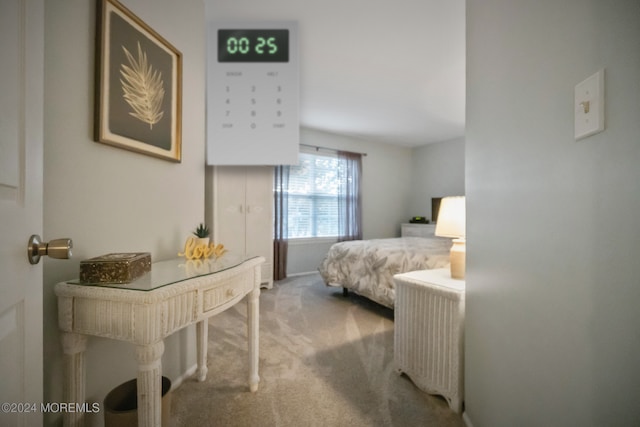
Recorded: 0.25
